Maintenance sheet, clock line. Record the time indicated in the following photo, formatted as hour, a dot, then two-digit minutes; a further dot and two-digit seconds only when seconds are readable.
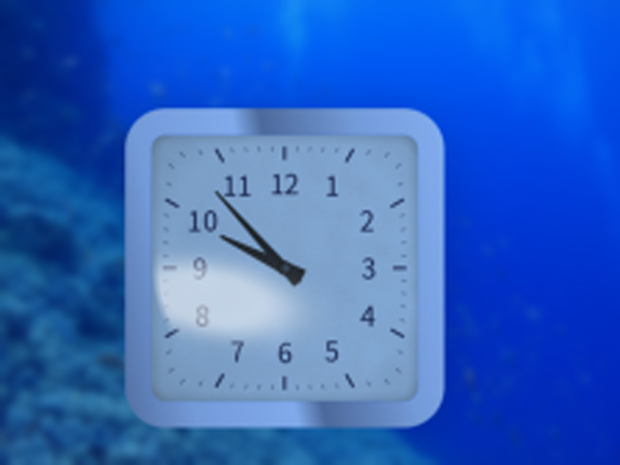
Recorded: 9.53
